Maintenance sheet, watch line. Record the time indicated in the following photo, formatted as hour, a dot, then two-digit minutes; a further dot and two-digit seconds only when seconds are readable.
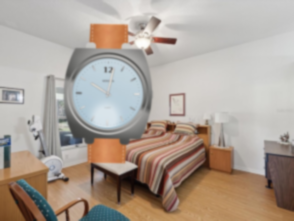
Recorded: 10.02
